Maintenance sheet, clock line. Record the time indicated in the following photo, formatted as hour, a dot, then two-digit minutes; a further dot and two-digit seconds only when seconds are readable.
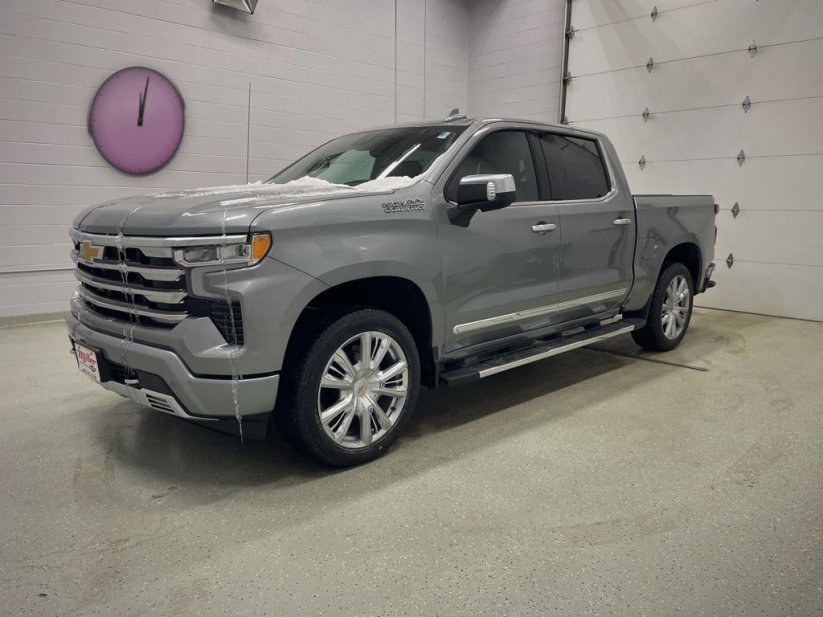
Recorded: 12.02
